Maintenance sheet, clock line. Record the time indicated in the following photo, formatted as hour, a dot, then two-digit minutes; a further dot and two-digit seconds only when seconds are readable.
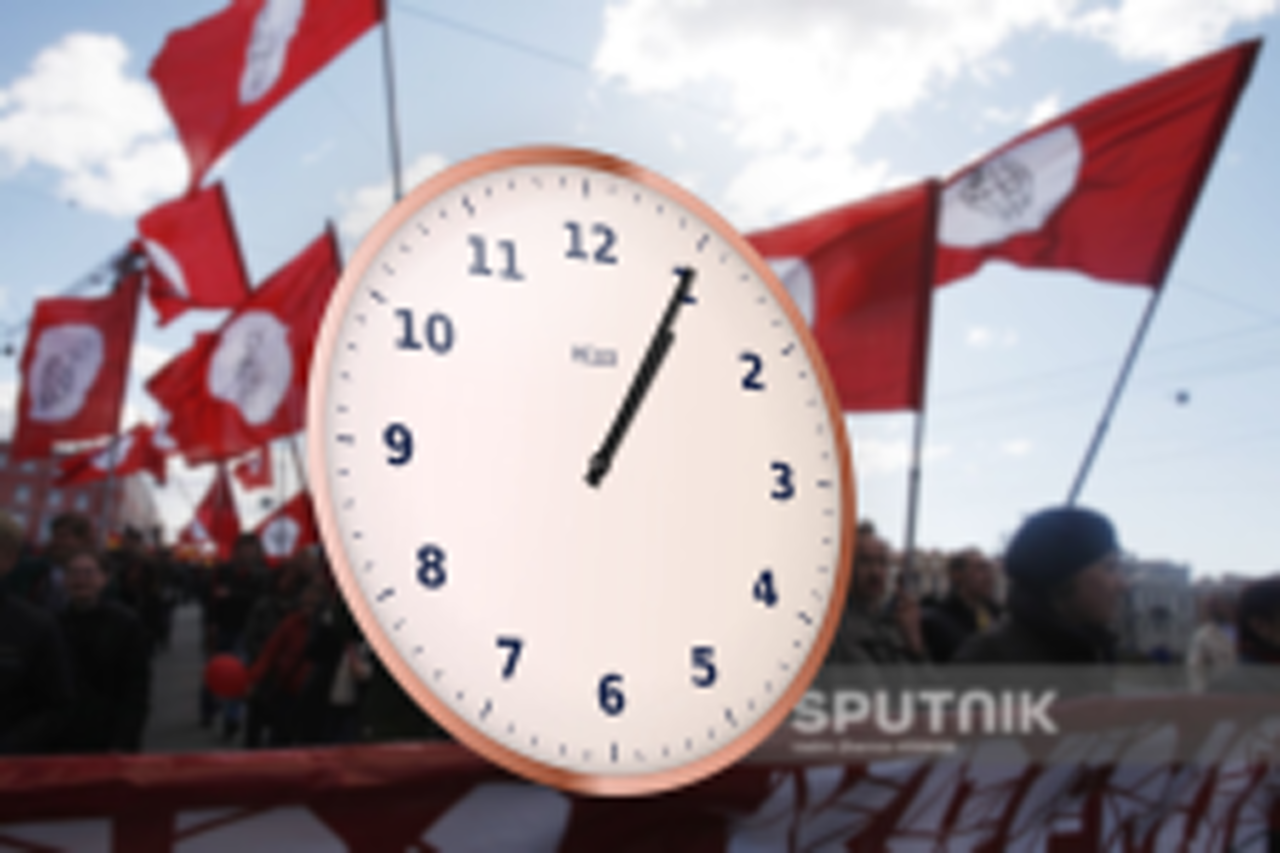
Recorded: 1.05
